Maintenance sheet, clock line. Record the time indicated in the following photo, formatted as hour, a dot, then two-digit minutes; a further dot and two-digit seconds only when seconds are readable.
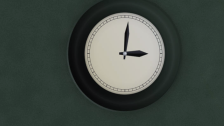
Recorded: 3.01
